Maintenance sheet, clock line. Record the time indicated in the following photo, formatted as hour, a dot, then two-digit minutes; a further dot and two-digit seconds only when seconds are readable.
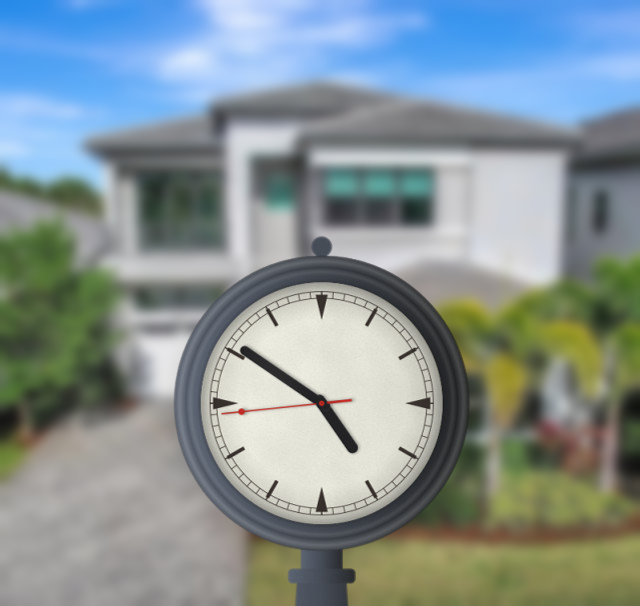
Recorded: 4.50.44
